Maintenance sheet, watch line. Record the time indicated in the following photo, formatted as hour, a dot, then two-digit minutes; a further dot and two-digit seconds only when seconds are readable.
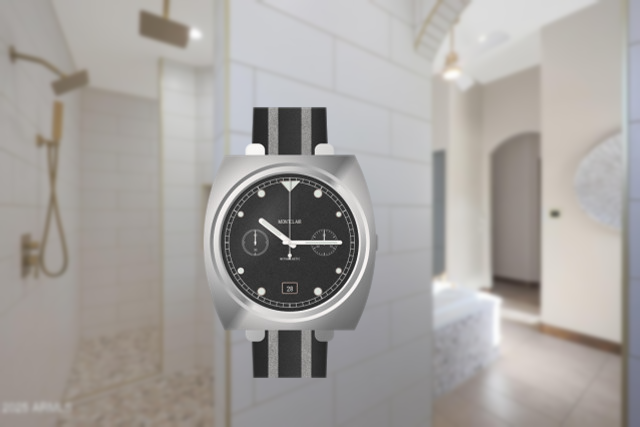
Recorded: 10.15
